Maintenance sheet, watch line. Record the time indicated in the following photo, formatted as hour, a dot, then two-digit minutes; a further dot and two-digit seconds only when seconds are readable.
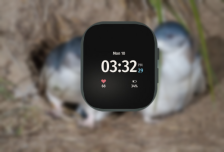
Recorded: 3.32
